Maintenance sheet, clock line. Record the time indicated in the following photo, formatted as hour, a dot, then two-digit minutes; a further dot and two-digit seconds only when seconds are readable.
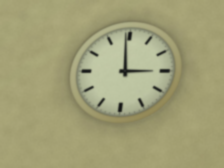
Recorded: 2.59
